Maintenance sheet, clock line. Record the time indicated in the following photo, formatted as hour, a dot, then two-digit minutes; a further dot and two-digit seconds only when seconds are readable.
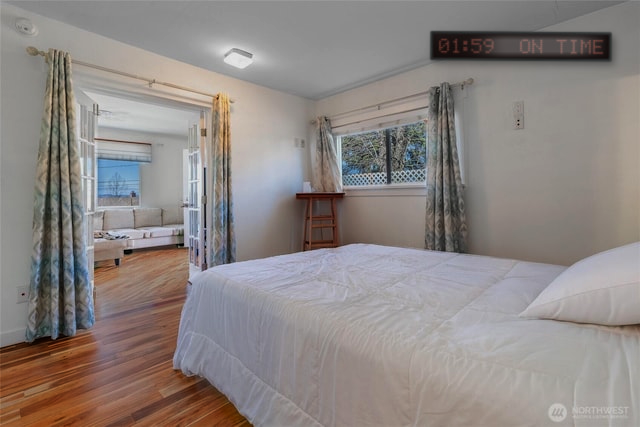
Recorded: 1.59
